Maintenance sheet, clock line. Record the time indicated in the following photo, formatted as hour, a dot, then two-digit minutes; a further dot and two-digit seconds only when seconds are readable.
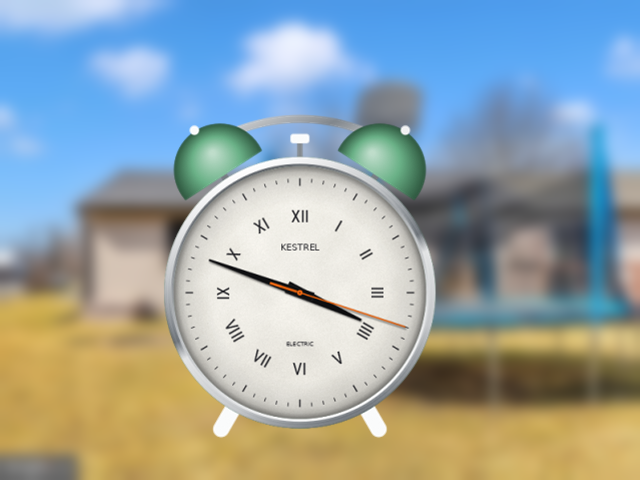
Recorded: 3.48.18
